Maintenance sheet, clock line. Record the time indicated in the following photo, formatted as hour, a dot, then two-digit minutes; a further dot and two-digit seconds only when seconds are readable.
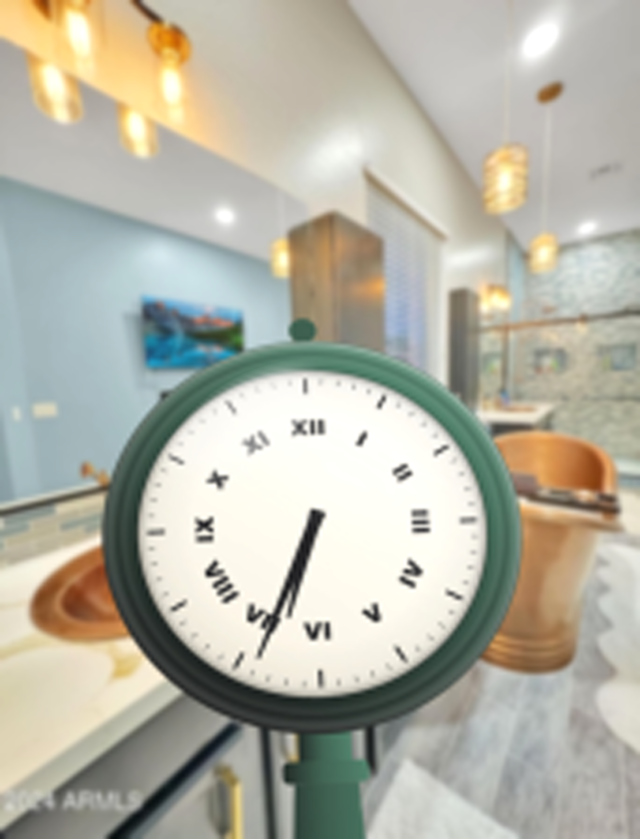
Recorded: 6.34
